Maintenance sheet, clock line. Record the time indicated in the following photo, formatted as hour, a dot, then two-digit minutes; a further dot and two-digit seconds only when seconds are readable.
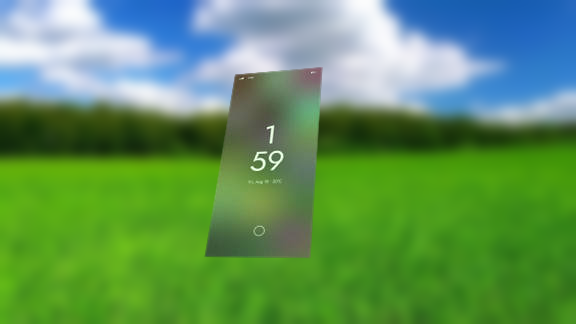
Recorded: 1.59
